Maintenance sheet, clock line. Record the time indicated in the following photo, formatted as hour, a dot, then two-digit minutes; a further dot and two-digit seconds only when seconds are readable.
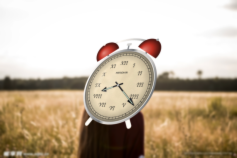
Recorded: 8.22
